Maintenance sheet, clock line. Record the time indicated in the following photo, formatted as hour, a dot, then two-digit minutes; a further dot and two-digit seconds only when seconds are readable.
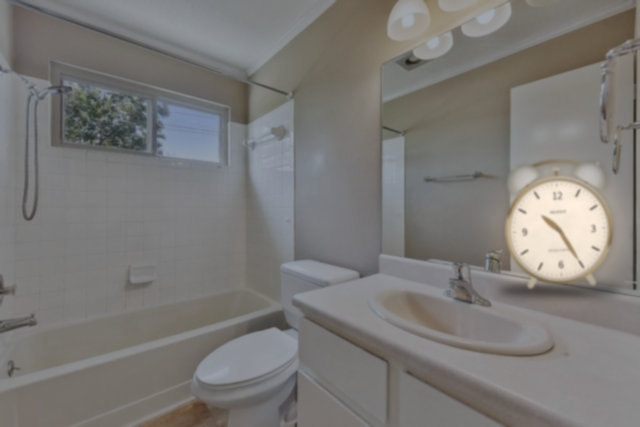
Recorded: 10.25
